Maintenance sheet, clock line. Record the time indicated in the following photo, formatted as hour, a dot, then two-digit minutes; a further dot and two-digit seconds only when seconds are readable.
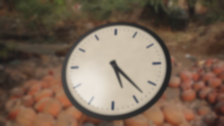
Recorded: 5.23
